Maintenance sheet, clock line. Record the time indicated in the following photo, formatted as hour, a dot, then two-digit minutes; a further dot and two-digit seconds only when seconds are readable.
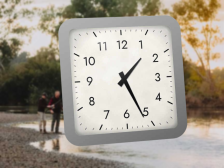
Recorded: 1.26
